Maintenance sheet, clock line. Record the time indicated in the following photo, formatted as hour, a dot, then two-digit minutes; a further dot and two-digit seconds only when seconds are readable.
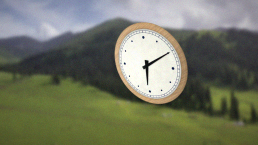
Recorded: 6.10
